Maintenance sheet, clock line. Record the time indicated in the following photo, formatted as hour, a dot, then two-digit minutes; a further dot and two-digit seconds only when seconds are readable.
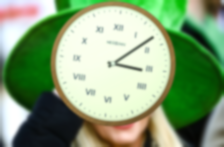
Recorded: 3.08
